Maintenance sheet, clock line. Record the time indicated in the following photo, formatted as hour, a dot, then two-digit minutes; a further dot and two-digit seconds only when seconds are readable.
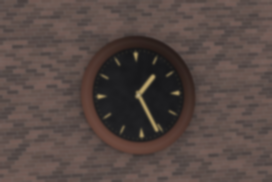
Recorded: 1.26
